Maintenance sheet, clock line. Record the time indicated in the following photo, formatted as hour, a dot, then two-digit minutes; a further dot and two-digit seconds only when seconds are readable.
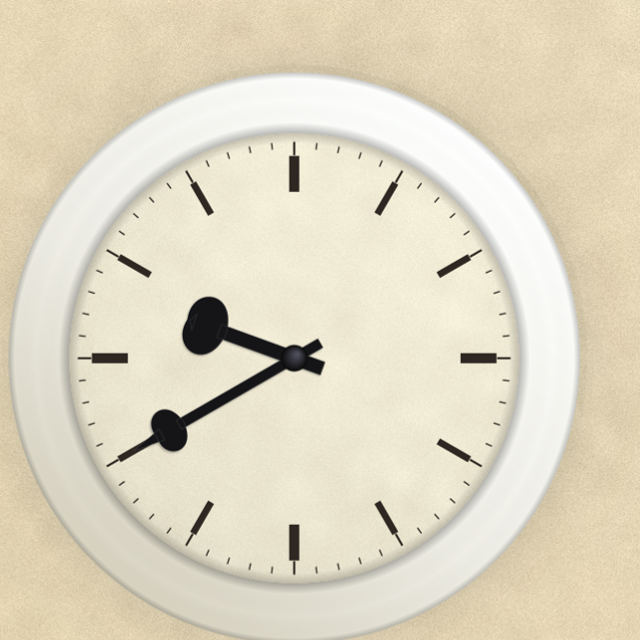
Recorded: 9.40
